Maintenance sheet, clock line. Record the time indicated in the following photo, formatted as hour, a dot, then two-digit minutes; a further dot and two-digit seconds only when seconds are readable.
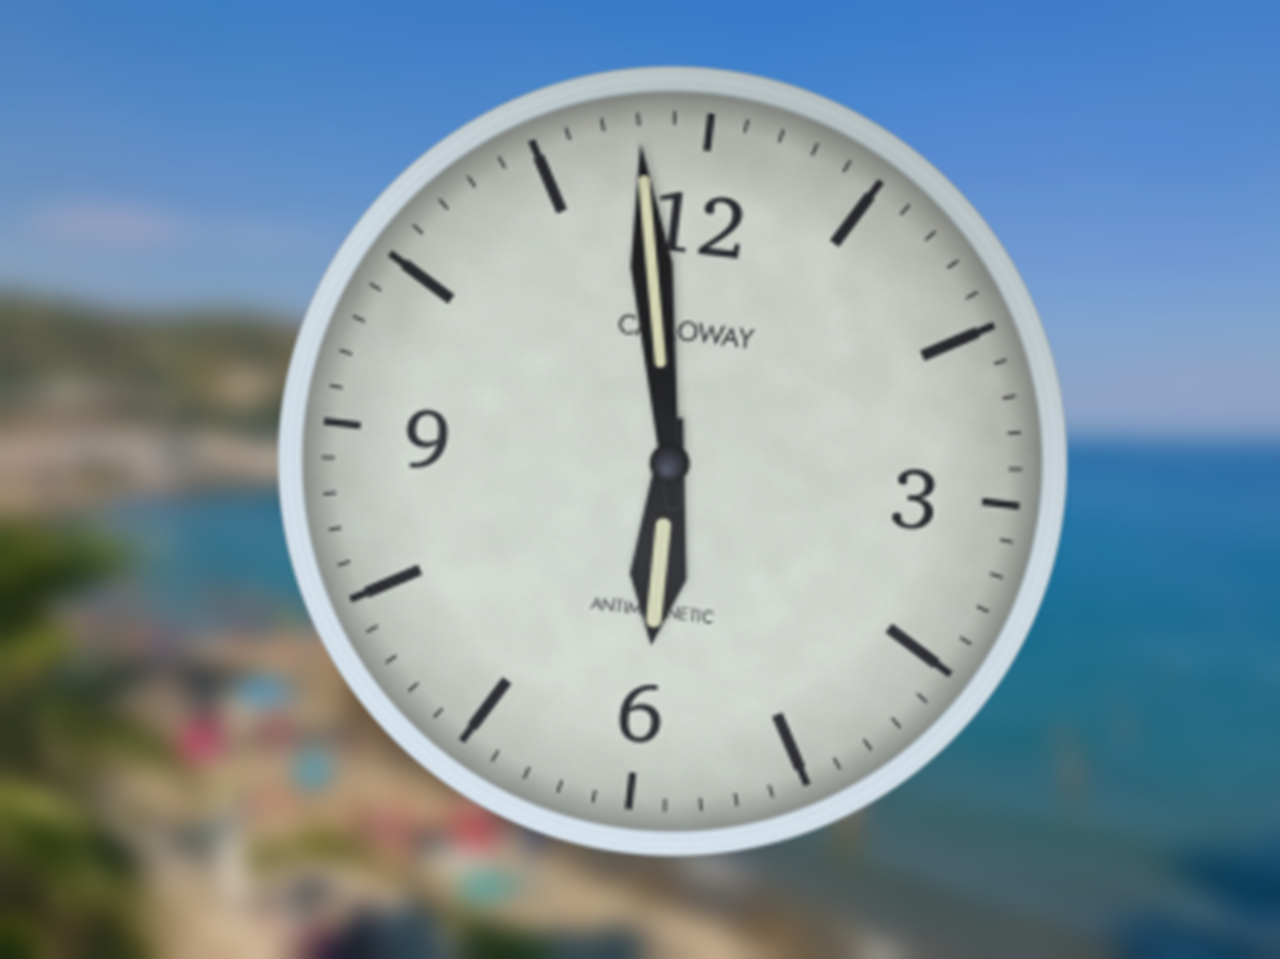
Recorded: 5.58
